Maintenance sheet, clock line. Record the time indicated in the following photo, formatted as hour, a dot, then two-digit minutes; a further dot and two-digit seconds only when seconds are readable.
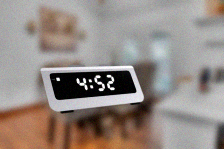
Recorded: 4.52
